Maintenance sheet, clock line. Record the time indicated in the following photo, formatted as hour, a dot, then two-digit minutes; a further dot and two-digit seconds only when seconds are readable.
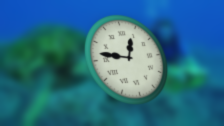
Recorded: 12.47
